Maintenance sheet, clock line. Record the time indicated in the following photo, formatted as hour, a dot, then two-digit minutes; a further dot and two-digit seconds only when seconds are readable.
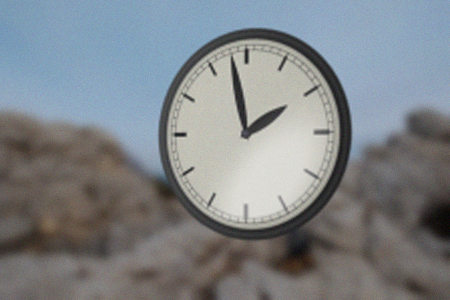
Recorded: 1.58
